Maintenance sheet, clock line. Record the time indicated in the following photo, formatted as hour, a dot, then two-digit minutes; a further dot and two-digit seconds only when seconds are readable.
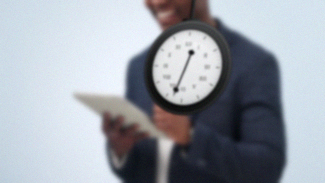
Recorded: 12.33
